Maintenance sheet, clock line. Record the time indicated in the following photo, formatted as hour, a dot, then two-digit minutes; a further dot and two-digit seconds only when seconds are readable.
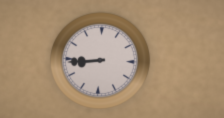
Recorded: 8.44
